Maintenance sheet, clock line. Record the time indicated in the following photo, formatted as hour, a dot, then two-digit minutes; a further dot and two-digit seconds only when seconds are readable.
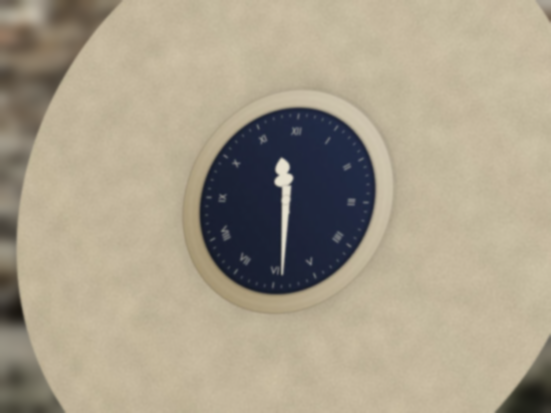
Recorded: 11.29
